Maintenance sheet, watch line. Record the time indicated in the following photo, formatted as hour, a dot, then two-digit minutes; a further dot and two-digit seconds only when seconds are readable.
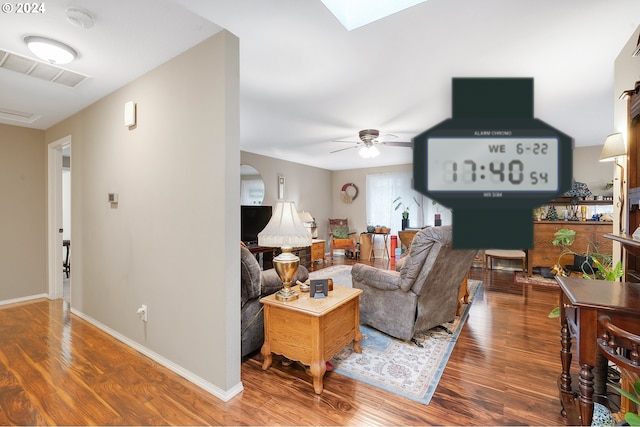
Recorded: 17.40.54
